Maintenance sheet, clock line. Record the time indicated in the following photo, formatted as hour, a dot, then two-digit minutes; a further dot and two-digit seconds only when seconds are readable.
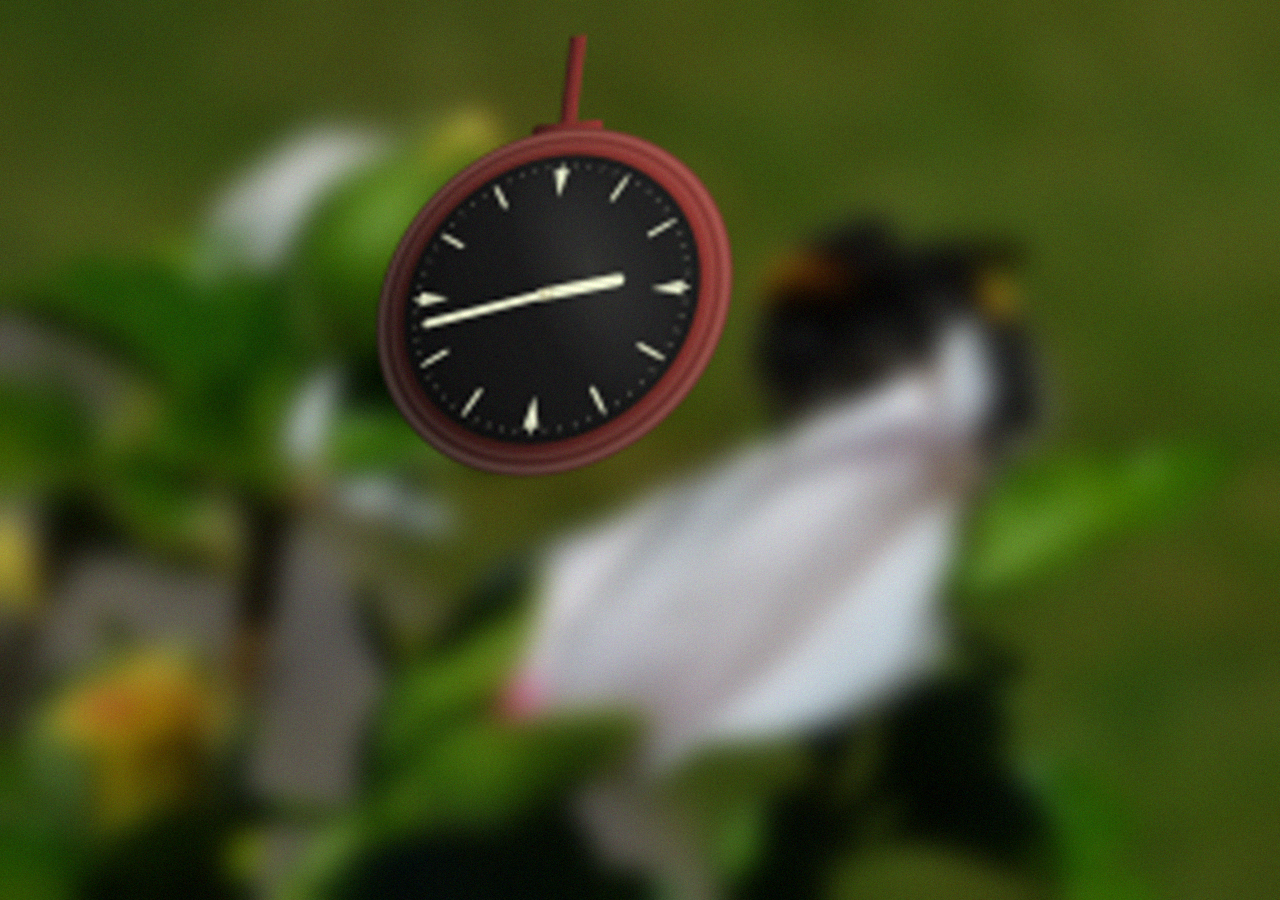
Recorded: 2.43
